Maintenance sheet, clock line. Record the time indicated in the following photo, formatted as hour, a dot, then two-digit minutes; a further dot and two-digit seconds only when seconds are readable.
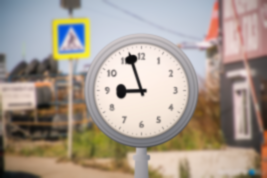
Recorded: 8.57
